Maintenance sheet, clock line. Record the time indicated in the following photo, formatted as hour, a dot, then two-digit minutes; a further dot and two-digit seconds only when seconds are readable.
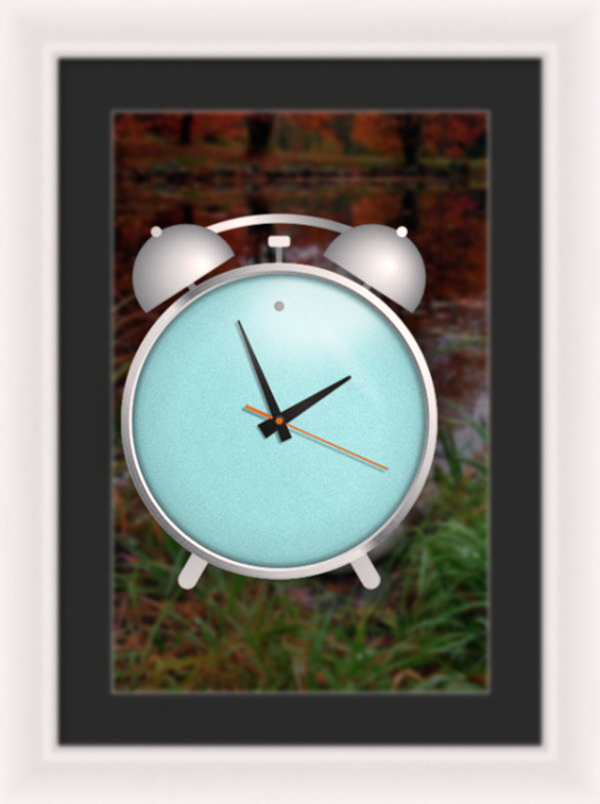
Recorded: 1.56.19
